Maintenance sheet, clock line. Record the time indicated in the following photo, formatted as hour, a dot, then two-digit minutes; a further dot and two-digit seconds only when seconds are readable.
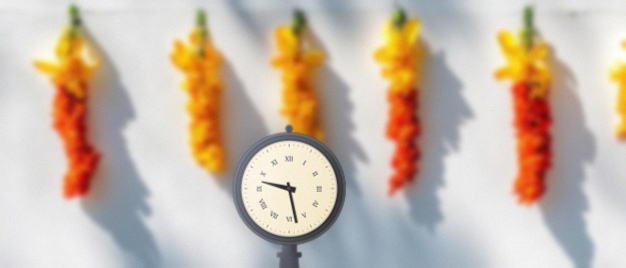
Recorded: 9.28
